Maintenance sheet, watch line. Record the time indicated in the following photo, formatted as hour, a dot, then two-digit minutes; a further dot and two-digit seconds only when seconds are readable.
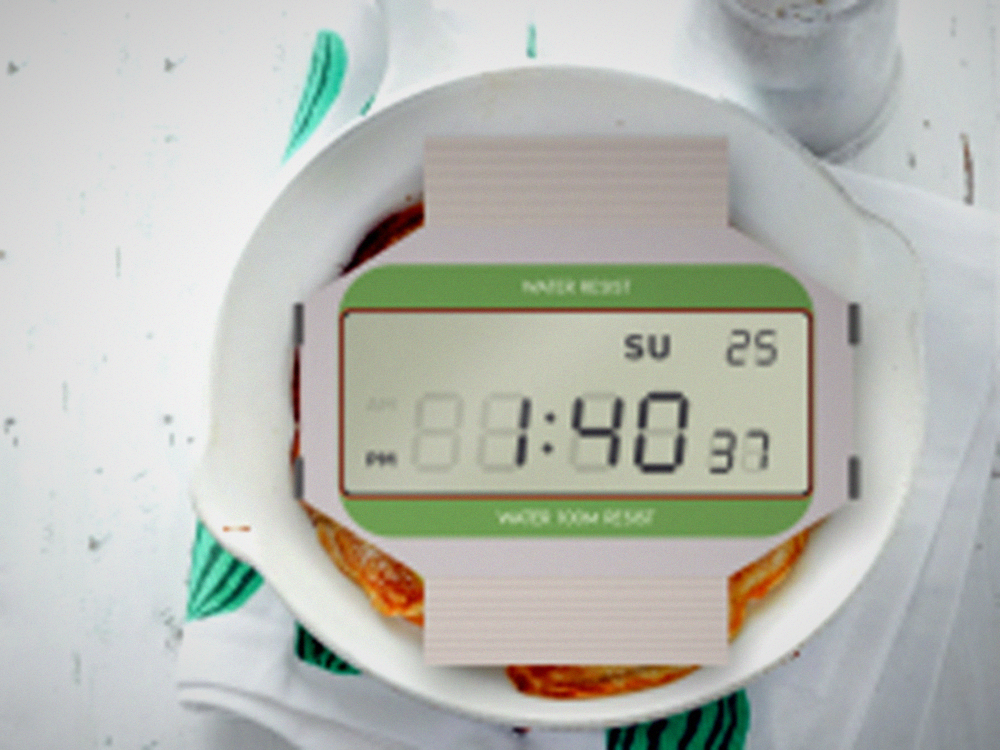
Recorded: 1.40.37
